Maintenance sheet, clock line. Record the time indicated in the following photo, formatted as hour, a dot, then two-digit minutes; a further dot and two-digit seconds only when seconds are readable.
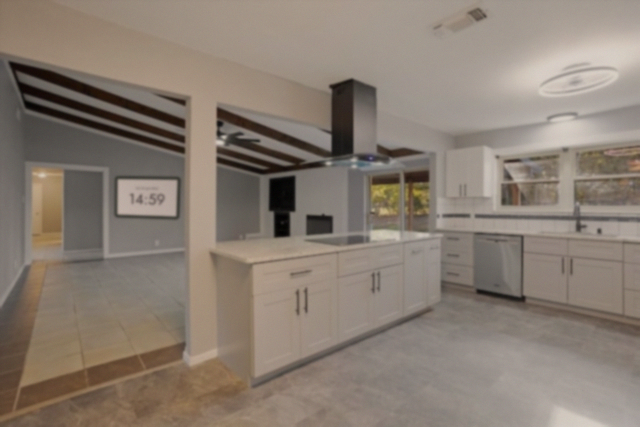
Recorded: 14.59
